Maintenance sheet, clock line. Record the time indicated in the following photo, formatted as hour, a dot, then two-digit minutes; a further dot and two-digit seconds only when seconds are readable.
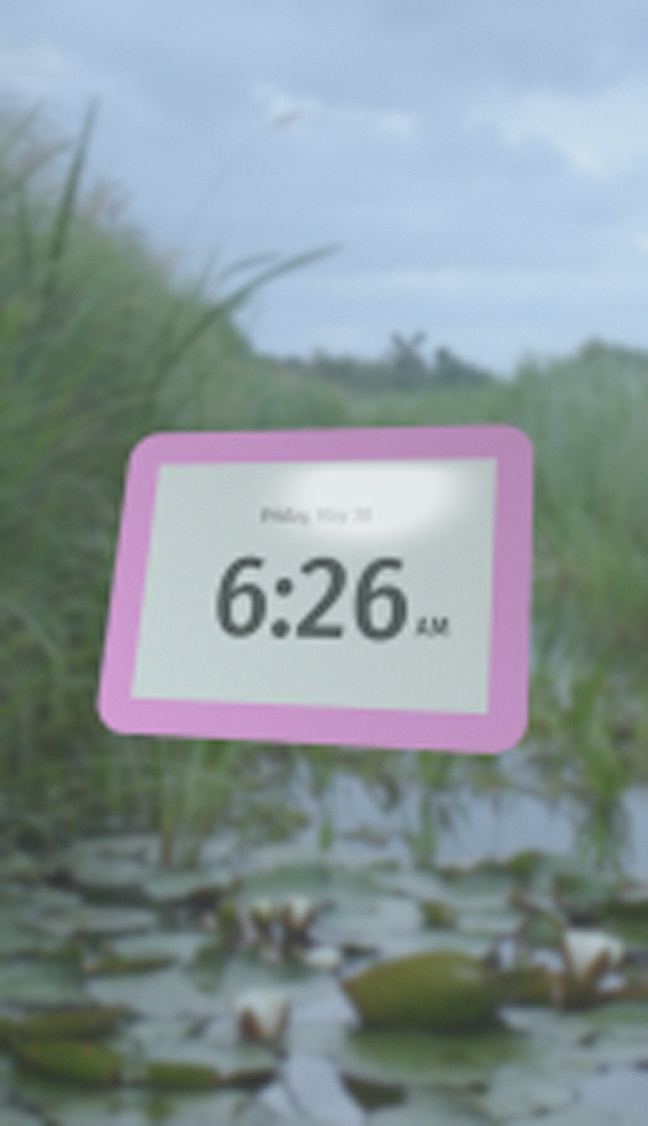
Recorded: 6.26
